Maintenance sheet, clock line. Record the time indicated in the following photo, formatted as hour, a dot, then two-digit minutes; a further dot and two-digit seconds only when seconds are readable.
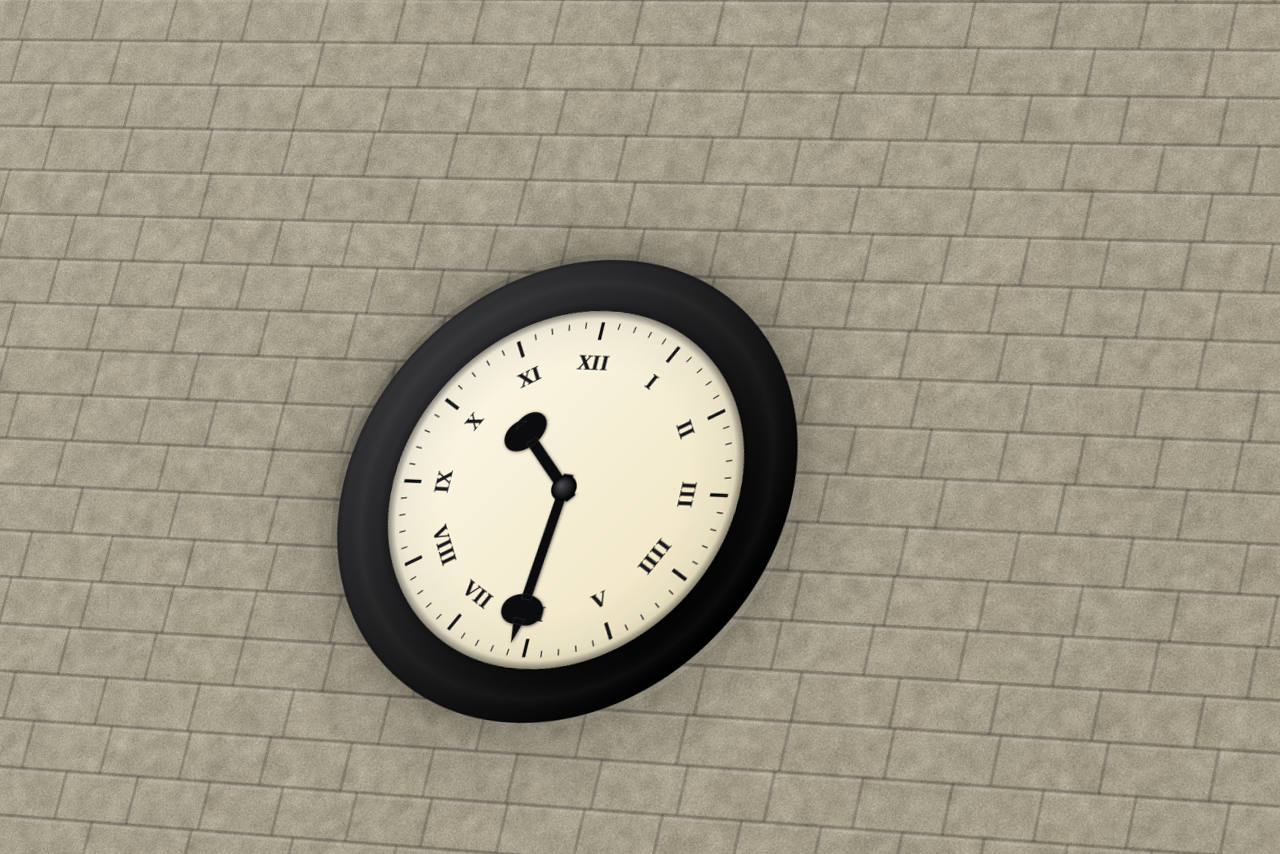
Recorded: 10.31
